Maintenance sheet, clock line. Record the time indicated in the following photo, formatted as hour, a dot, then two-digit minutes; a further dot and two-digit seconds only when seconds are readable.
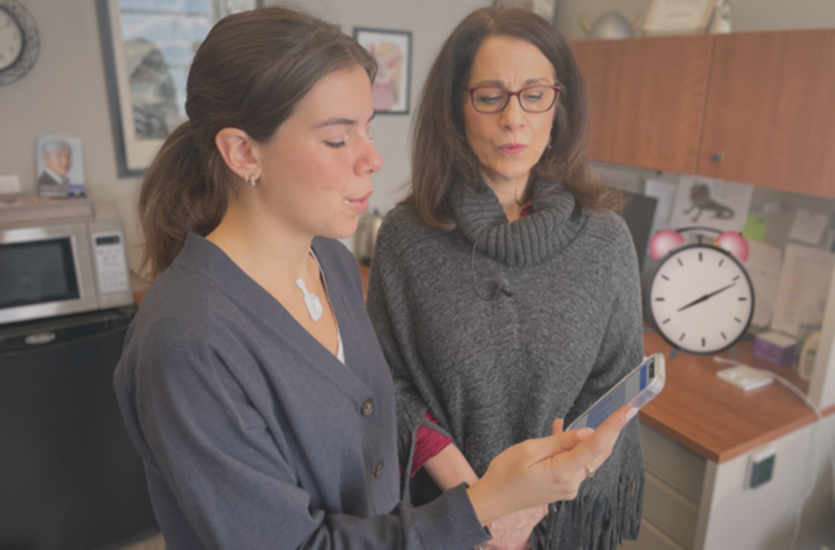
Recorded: 8.11
